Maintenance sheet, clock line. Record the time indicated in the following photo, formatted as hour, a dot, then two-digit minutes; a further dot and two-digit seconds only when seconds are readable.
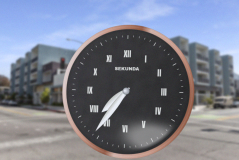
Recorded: 7.36
